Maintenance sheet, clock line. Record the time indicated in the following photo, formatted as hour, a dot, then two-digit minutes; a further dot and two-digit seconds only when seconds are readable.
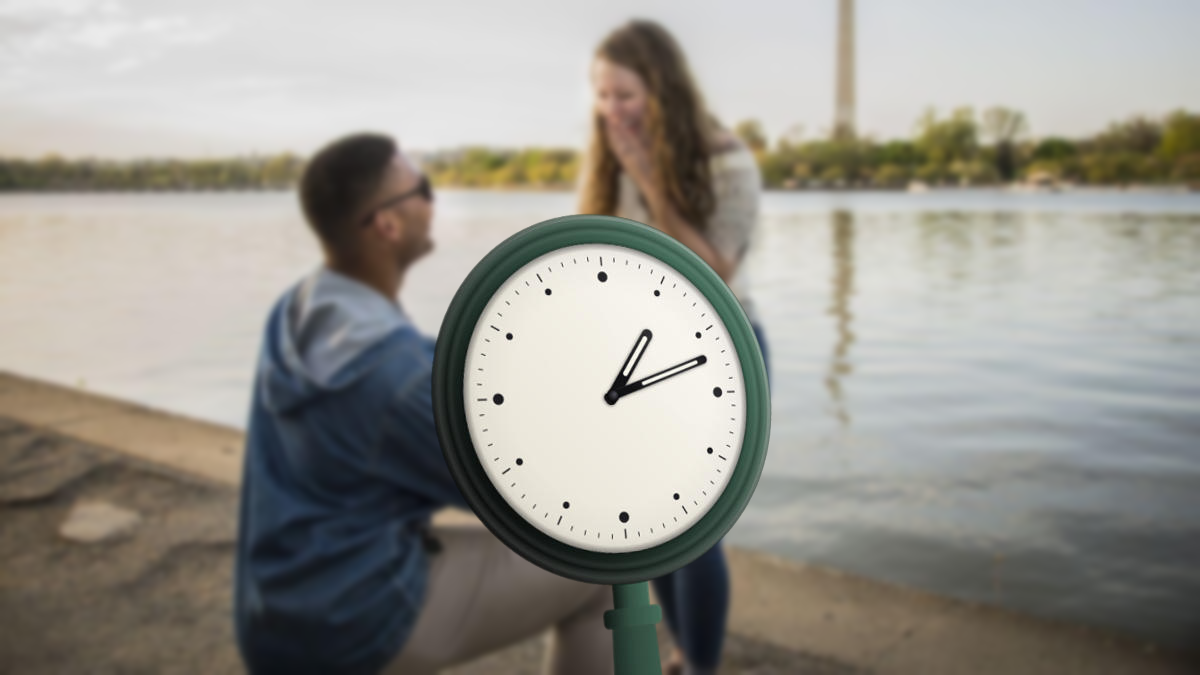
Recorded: 1.12
